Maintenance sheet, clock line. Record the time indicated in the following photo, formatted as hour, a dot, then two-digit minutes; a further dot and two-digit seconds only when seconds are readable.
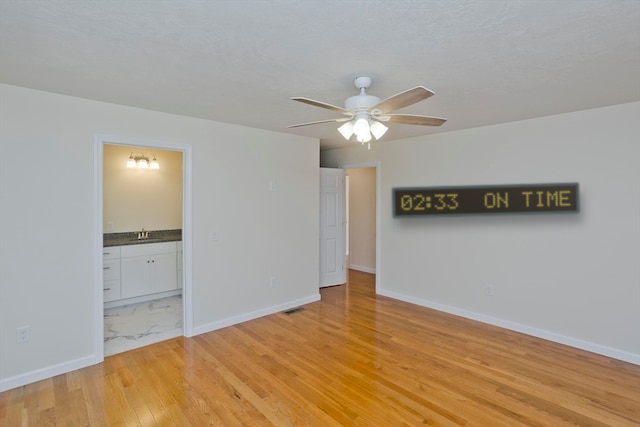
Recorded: 2.33
